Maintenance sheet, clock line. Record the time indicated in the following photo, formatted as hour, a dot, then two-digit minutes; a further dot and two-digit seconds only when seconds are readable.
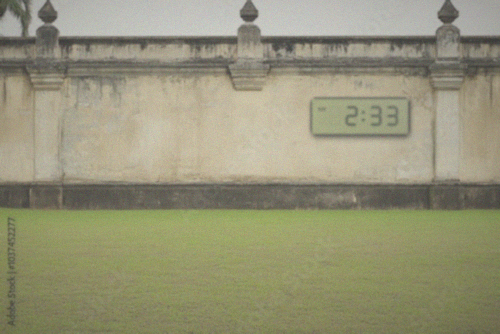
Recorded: 2.33
